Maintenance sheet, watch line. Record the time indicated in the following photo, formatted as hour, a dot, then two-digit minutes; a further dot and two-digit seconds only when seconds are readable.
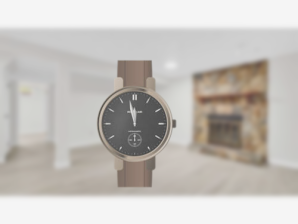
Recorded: 11.58
